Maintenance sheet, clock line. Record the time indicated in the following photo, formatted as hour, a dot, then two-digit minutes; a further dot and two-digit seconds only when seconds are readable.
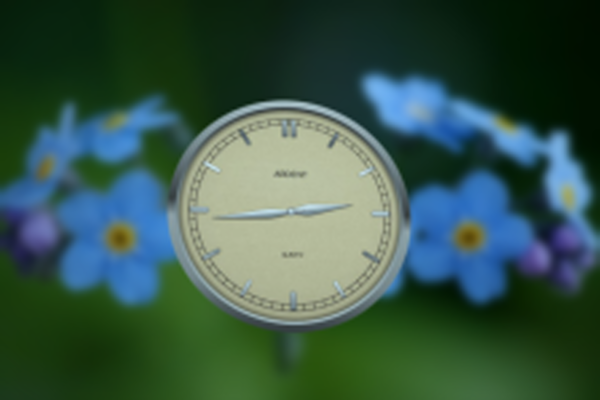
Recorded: 2.44
